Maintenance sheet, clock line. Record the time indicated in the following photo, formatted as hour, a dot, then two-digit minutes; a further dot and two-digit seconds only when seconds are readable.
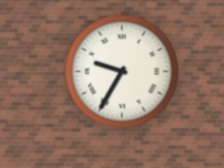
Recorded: 9.35
